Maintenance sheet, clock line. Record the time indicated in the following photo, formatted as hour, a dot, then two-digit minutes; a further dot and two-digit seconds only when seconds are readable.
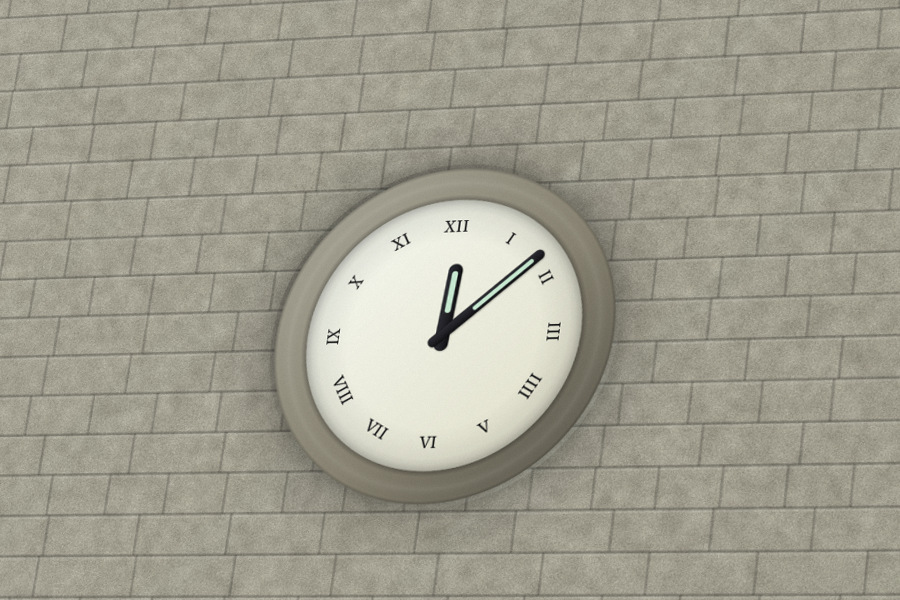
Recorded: 12.08
